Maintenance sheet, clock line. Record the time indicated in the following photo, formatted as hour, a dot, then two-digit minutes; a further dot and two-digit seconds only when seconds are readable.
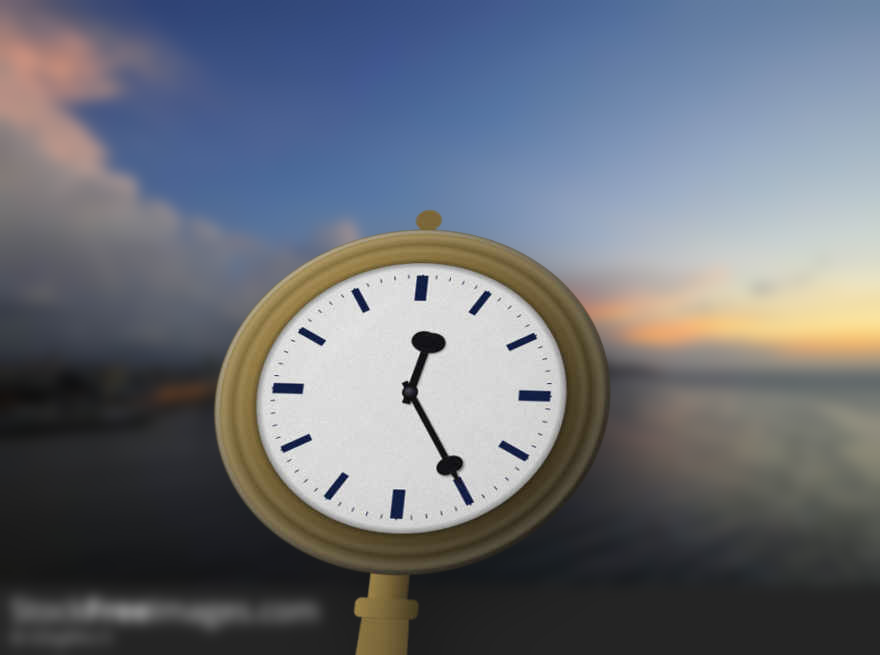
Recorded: 12.25
